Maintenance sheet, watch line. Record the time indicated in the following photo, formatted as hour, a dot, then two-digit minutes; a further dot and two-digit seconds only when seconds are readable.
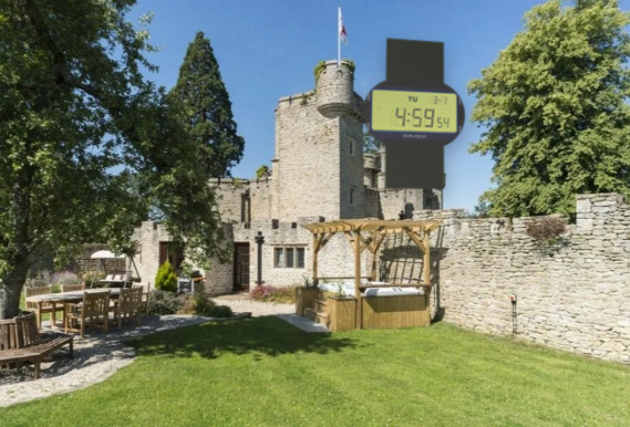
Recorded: 4.59.54
